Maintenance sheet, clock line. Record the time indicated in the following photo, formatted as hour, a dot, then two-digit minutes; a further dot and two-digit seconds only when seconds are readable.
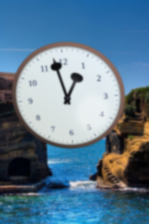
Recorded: 12.58
